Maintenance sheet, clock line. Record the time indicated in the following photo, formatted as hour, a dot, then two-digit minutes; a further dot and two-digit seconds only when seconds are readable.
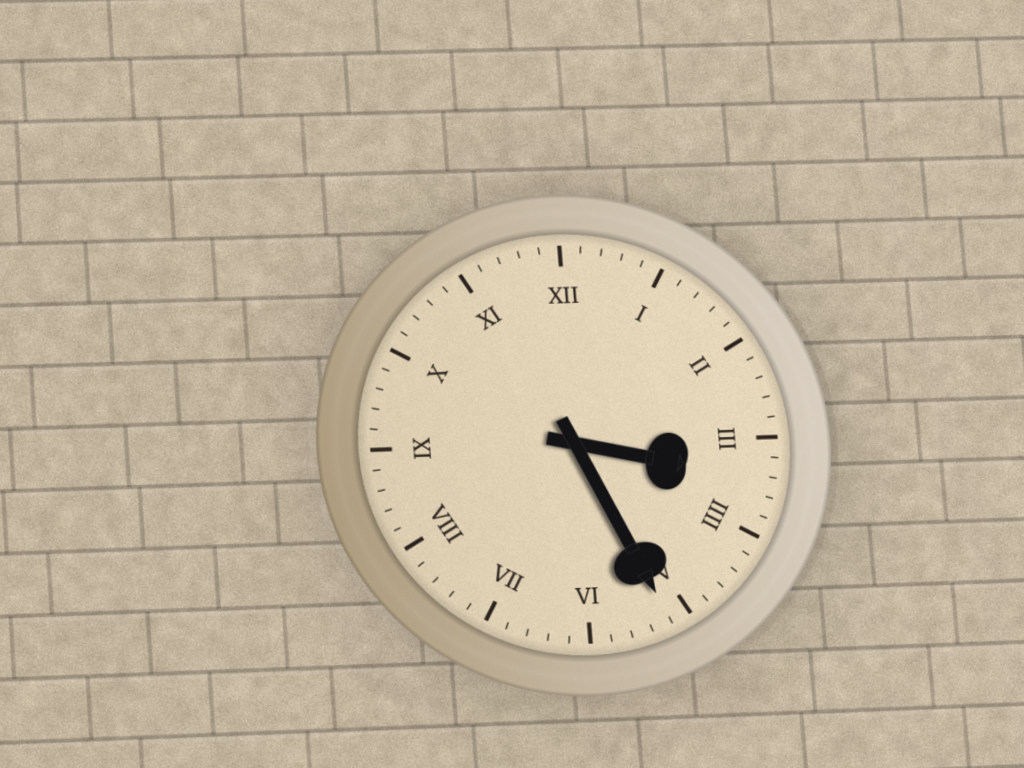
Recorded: 3.26
